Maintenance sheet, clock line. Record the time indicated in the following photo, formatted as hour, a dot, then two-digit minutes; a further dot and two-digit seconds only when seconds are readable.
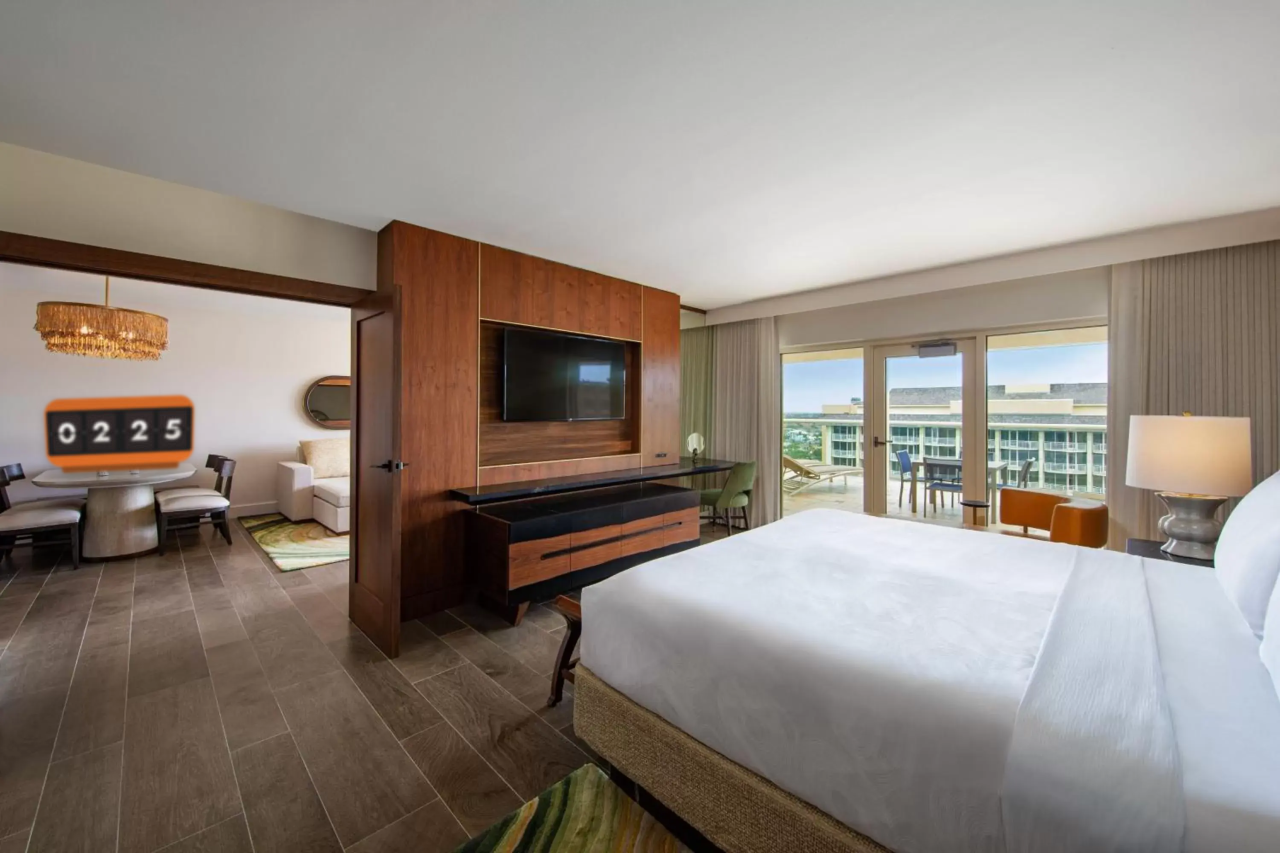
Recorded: 2.25
